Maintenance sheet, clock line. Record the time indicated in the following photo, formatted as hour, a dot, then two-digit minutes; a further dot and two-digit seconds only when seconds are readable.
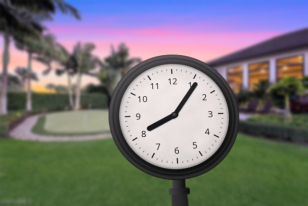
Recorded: 8.06
